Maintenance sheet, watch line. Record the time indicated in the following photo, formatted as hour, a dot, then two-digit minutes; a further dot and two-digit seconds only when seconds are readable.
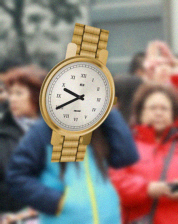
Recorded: 9.40
